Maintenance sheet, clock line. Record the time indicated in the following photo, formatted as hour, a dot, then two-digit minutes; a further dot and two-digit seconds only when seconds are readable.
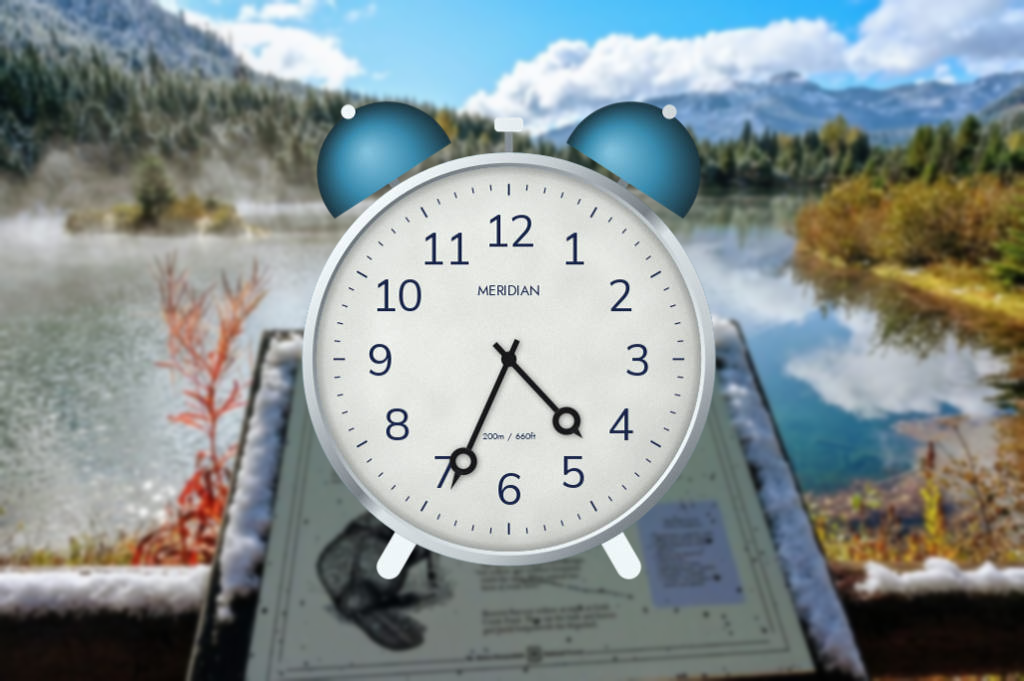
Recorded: 4.34
